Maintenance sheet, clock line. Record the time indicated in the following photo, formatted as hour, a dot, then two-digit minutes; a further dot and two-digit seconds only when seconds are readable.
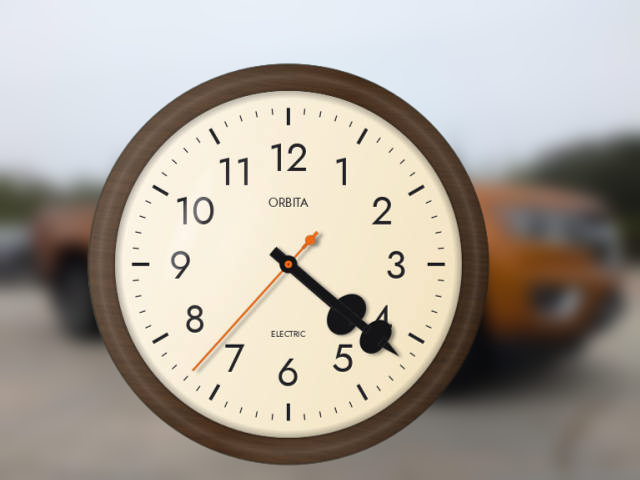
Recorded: 4.21.37
